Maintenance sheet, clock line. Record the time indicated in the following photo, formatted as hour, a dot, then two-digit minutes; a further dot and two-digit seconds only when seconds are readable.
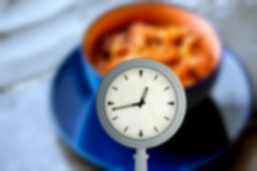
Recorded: 12.43
